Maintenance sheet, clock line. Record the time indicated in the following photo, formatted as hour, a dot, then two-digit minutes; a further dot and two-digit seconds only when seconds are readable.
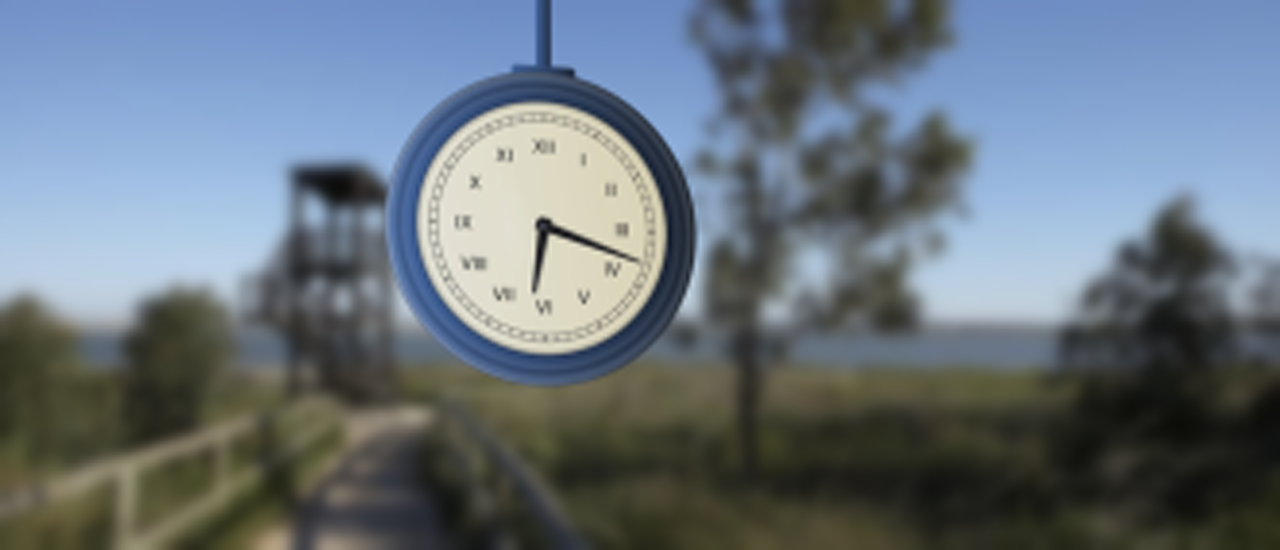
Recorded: 6.18
